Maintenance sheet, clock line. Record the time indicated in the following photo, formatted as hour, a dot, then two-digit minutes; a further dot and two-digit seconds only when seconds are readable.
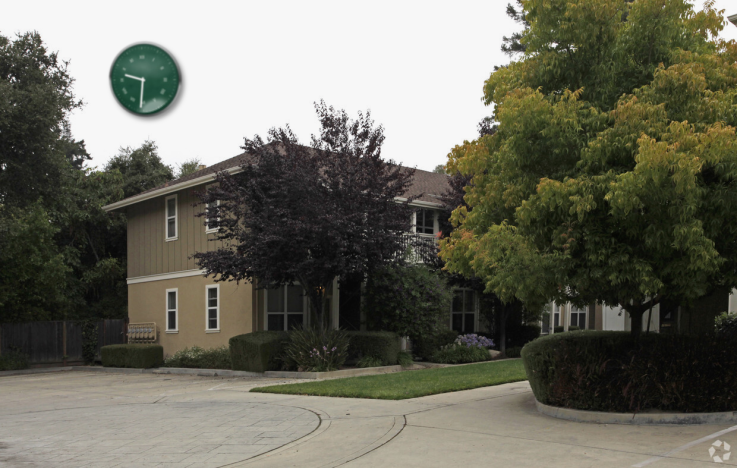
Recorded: 9.31
